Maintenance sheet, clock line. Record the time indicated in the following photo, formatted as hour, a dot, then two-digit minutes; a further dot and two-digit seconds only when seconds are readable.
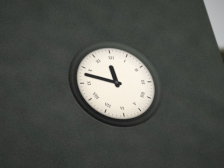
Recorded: 11.48
